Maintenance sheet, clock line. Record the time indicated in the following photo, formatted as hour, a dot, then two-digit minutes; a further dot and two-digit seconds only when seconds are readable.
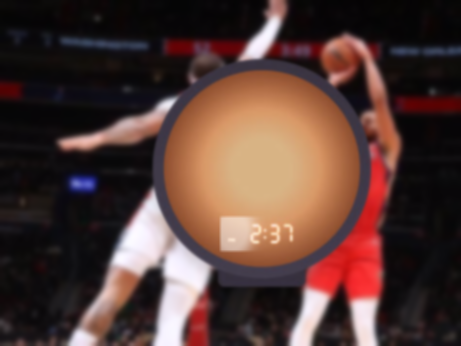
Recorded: 2.37
